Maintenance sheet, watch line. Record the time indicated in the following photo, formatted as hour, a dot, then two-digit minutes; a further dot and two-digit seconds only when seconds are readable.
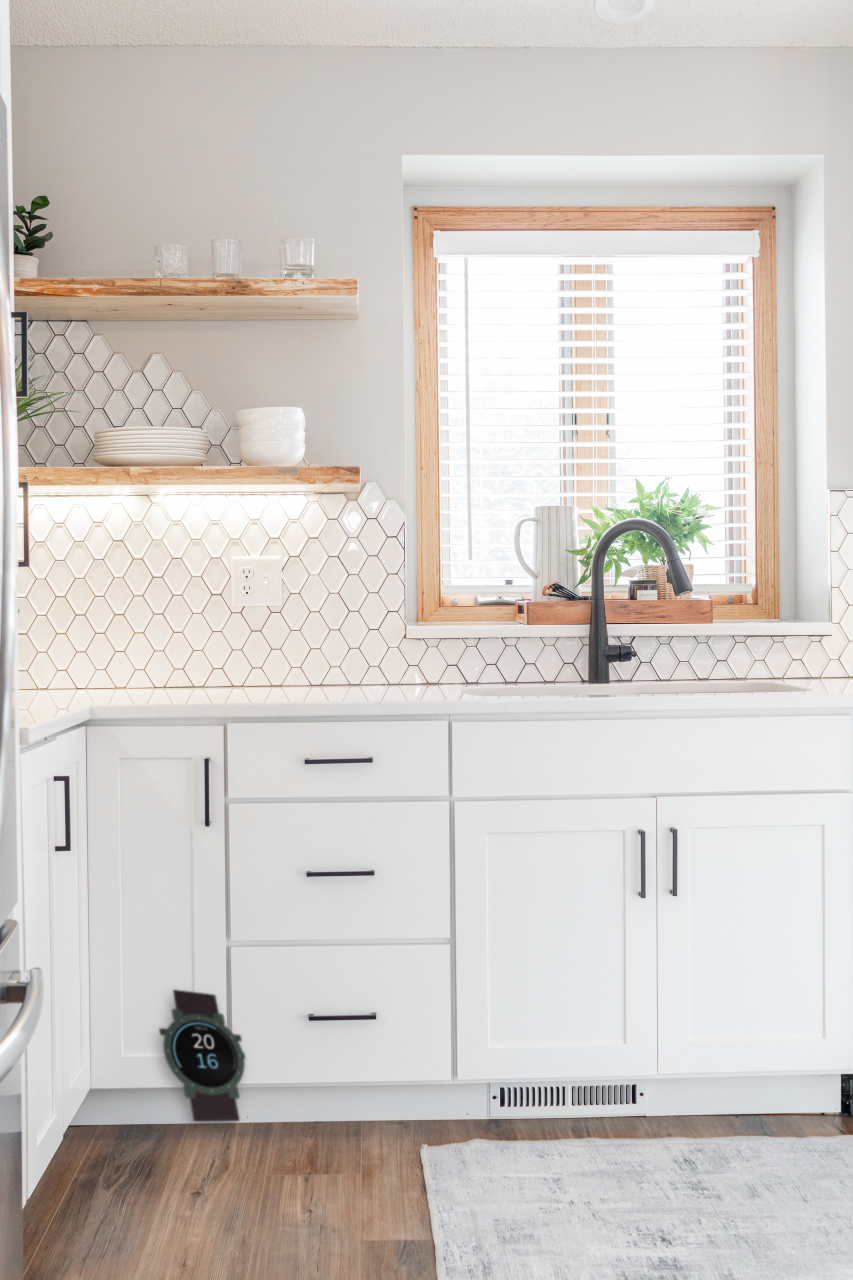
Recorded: 20.16
